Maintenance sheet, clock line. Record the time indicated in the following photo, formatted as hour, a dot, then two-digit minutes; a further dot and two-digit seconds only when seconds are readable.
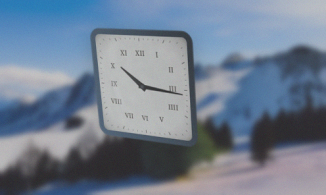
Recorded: 10.16
